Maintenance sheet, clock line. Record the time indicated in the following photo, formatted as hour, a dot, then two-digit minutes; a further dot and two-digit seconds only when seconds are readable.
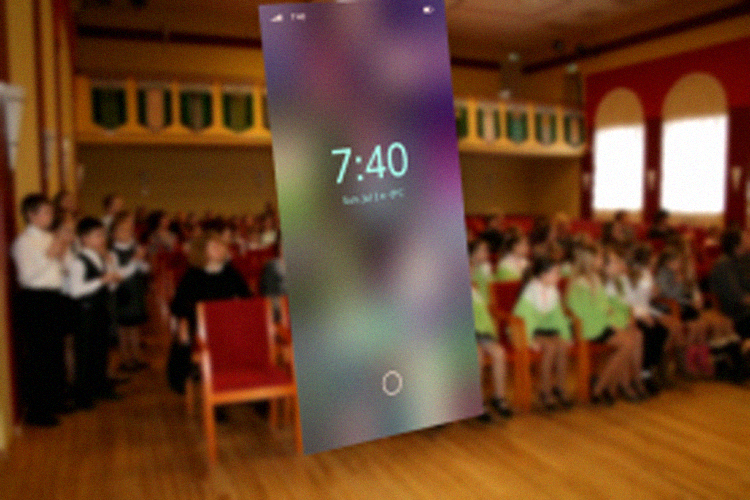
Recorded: 7.40
